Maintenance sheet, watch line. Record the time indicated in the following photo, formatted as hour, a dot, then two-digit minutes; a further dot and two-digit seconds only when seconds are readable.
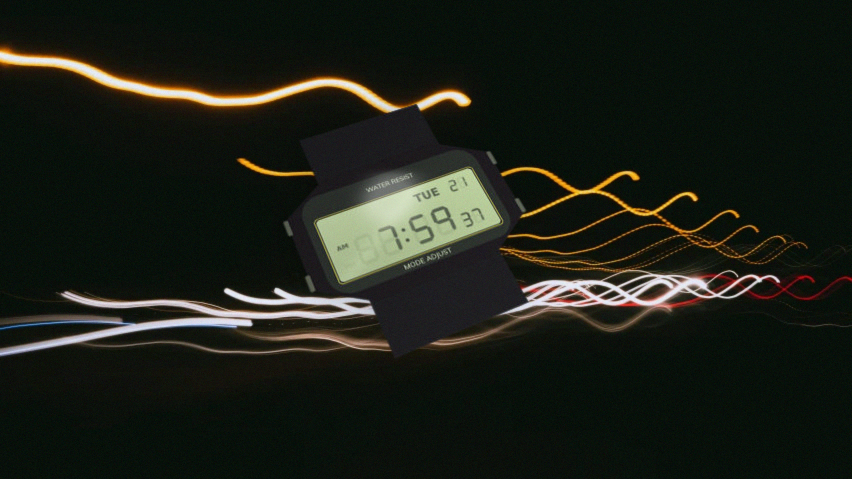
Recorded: 7.59.37
